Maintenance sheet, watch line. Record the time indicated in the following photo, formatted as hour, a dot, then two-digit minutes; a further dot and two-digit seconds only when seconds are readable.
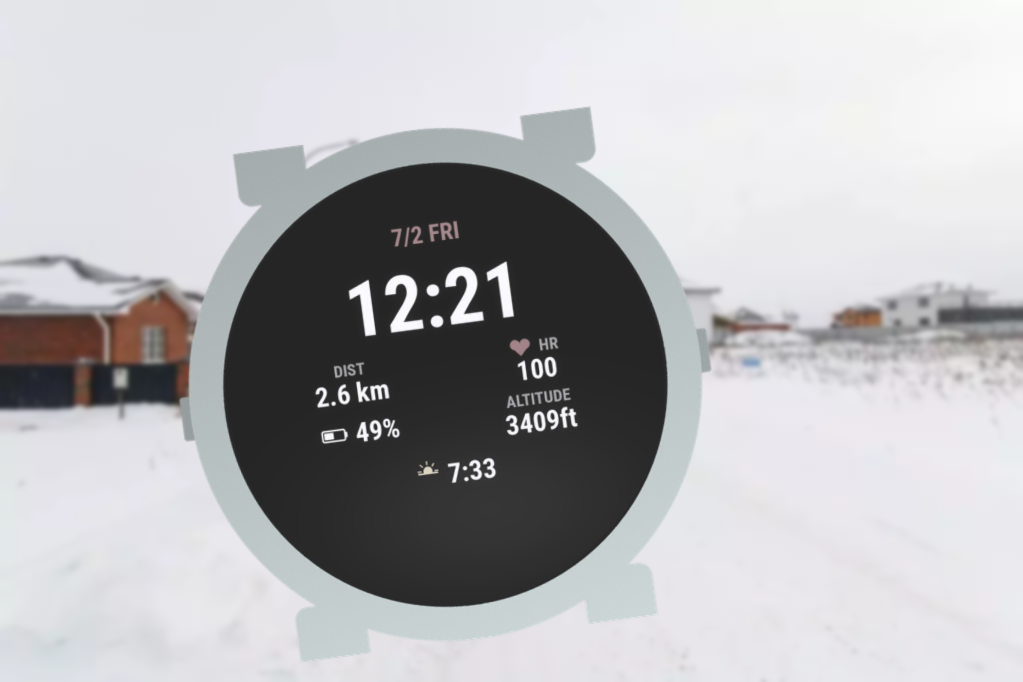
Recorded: 12.21
